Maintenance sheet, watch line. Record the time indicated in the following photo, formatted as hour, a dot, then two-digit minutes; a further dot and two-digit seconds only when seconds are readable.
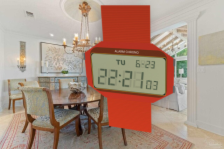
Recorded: 22.21.03
